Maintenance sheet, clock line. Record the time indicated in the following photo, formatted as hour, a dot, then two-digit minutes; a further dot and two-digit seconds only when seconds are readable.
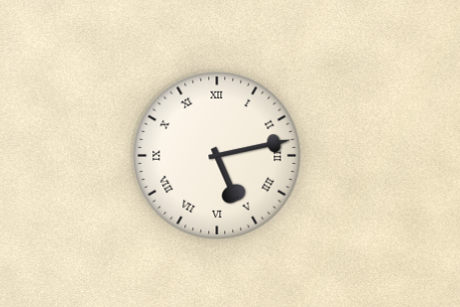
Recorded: 5.13
